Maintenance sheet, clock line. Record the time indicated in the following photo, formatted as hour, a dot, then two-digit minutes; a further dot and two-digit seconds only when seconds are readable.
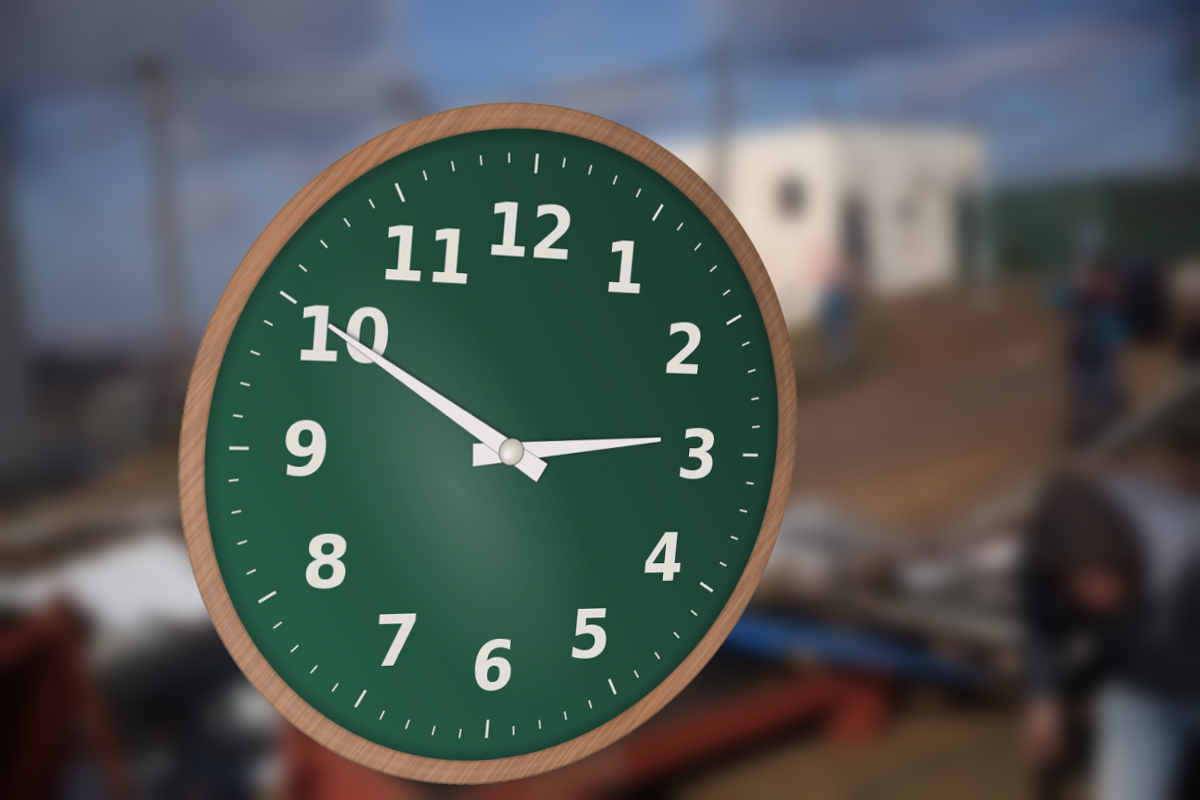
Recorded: 2.50
